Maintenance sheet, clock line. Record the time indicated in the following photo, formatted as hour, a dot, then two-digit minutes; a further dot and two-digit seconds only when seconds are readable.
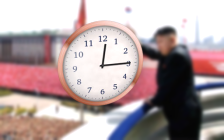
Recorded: 12.15
